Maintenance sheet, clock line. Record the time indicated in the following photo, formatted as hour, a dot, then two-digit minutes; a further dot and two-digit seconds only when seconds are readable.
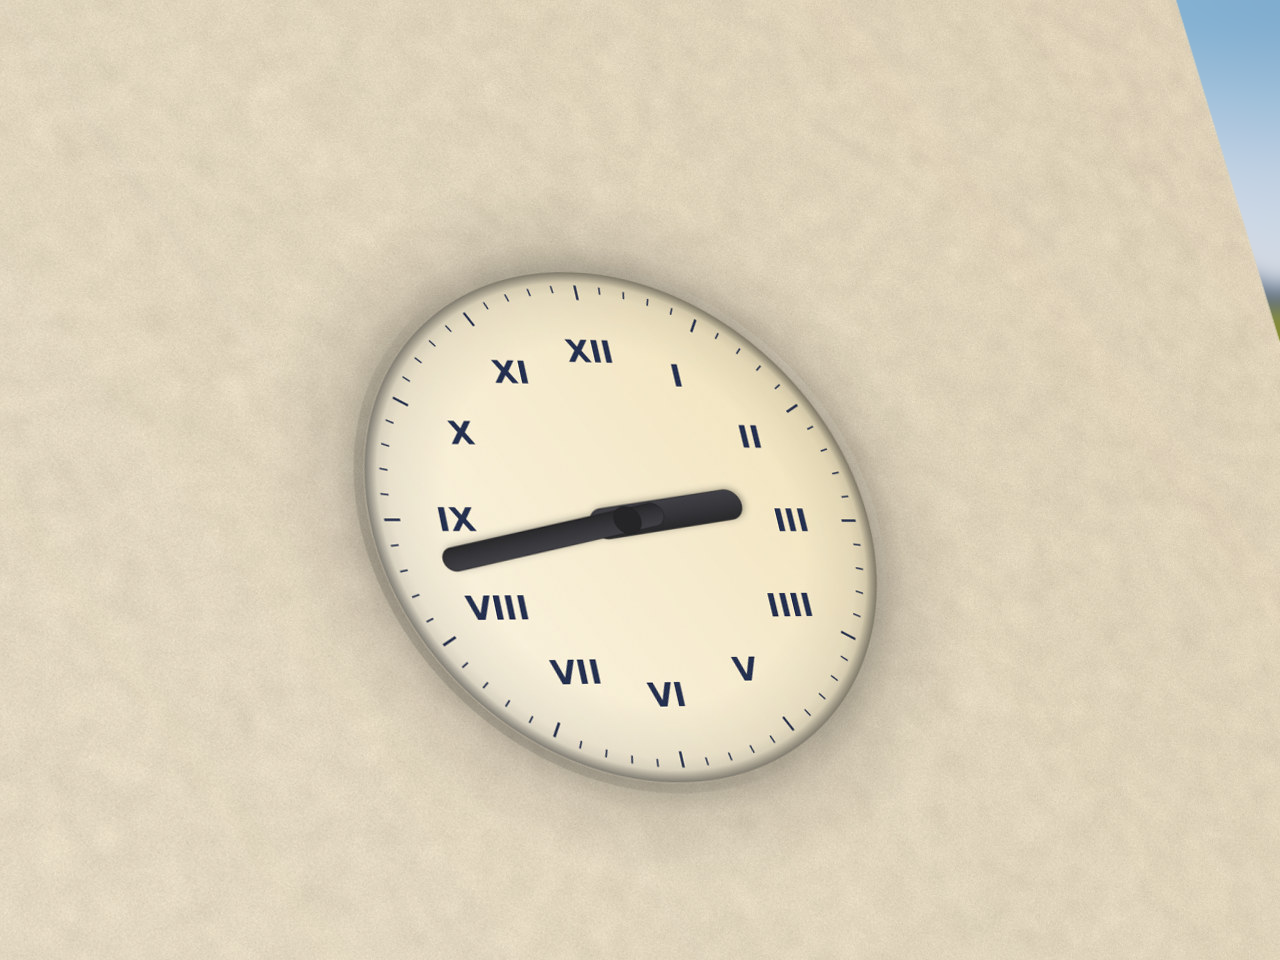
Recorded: 2.43
